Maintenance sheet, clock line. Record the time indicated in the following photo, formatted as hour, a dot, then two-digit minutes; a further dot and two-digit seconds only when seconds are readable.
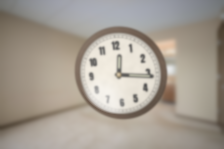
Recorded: 12.16
